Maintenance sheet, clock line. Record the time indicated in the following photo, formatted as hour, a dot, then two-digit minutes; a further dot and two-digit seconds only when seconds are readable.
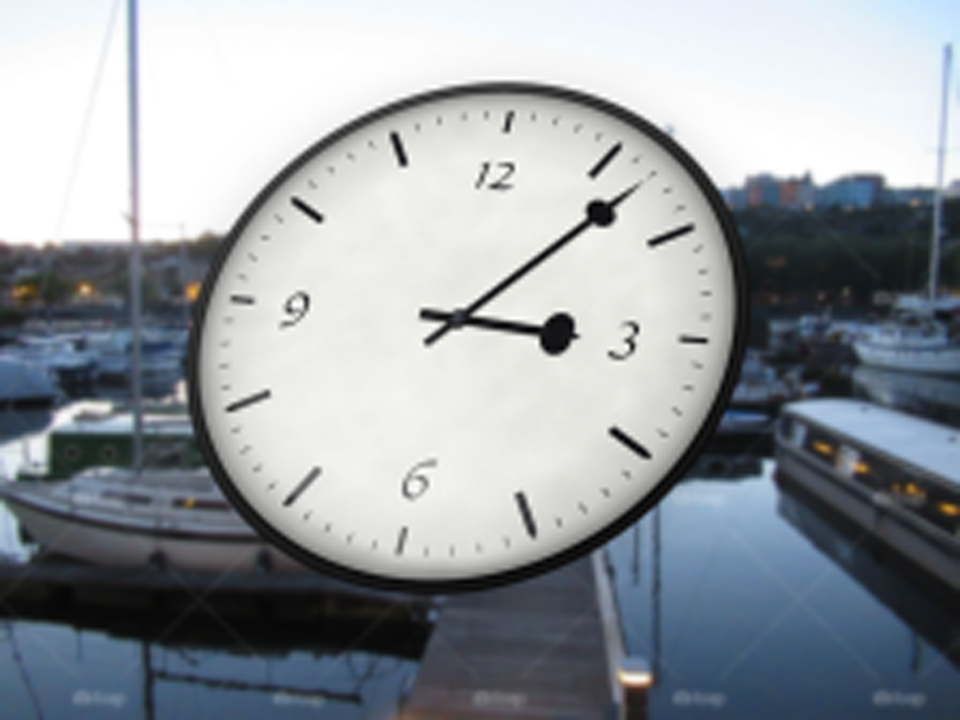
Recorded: 3.07
